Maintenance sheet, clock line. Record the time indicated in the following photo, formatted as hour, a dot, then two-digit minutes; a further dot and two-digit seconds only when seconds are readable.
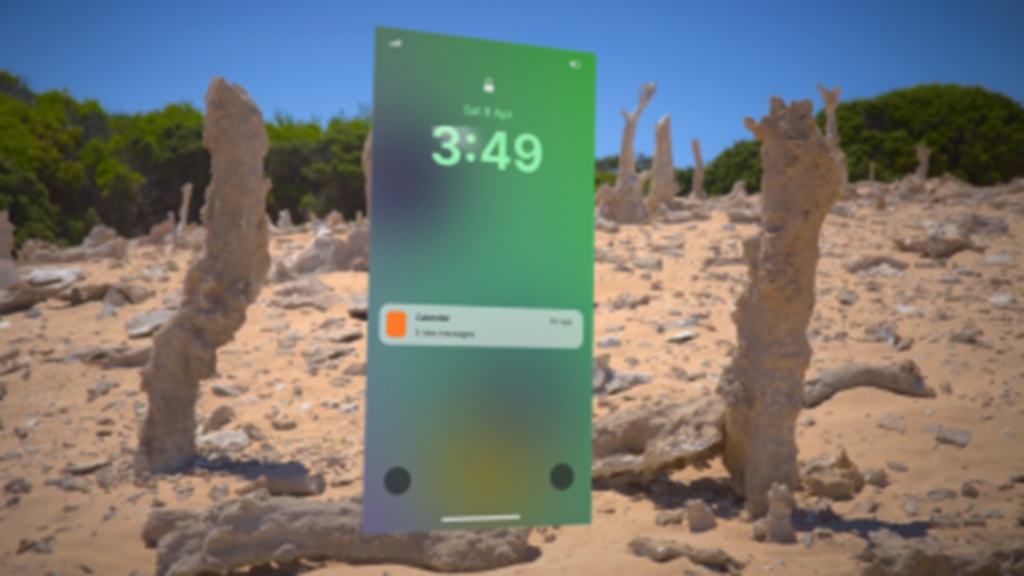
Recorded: 3.49
